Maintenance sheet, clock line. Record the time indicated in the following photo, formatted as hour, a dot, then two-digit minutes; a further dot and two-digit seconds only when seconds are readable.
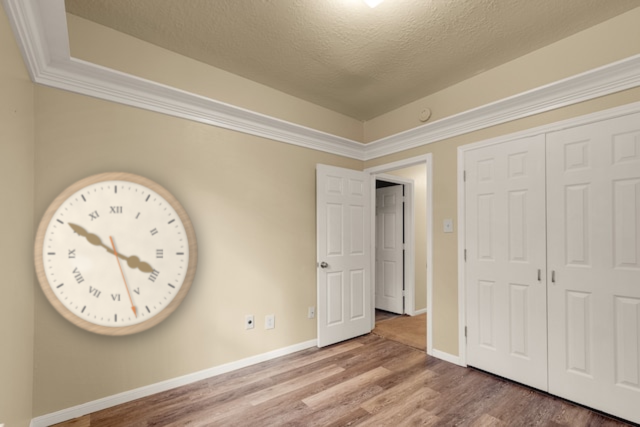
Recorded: 3.50.27
